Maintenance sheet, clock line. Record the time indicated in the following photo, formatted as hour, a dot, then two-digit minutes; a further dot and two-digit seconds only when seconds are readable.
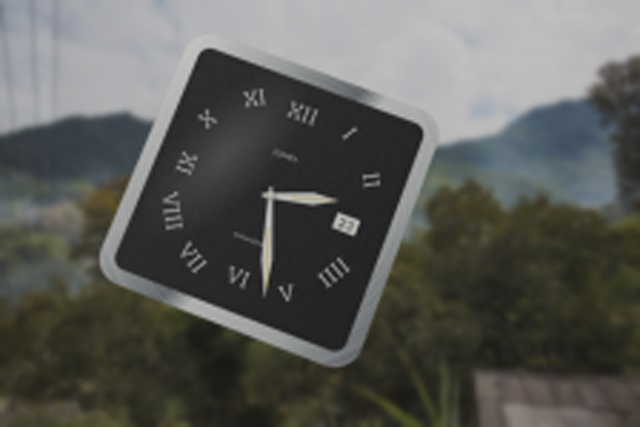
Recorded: 2.27
